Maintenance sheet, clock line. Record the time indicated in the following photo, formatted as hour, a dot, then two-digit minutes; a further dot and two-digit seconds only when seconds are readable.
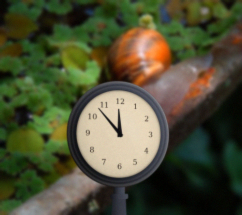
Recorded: 11.53
